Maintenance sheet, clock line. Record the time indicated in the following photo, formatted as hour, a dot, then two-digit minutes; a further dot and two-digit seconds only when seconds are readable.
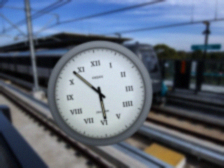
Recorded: 5.53
